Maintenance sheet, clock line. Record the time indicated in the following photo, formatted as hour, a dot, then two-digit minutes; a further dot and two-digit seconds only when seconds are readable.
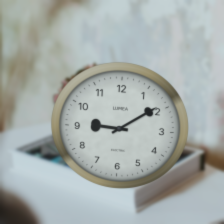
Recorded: 9.09
